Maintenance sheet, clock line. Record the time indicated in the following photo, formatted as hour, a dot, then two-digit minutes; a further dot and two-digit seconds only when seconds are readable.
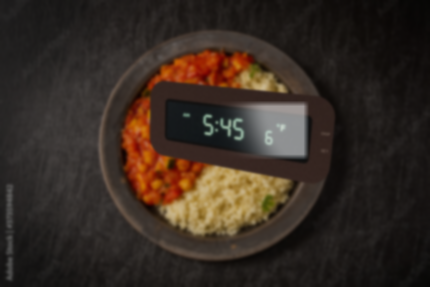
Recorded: 5.45
